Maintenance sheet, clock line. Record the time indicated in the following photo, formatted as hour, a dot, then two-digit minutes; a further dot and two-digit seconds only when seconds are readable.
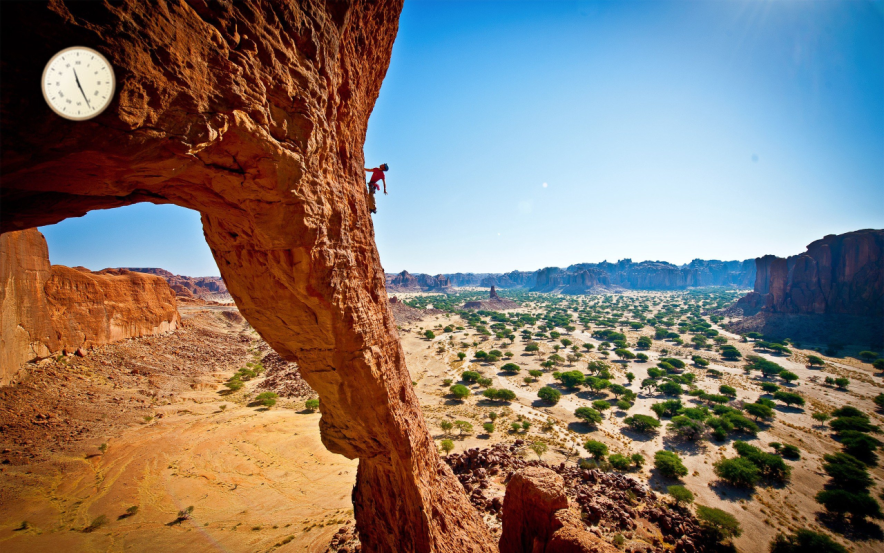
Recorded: 11.26
